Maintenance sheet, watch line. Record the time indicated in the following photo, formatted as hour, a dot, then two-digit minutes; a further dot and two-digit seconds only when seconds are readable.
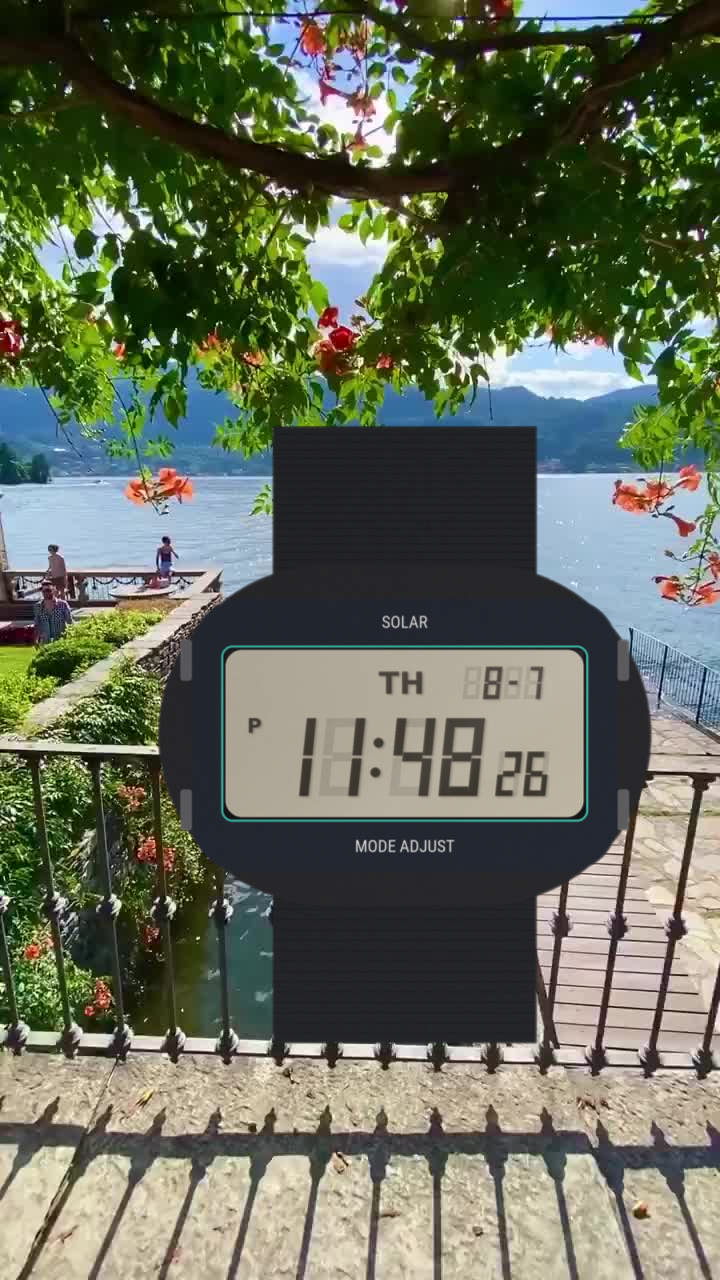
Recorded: 11.48.26
